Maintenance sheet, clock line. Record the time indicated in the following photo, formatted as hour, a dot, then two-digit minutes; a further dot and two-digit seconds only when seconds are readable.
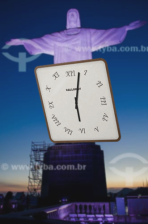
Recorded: 6.03
